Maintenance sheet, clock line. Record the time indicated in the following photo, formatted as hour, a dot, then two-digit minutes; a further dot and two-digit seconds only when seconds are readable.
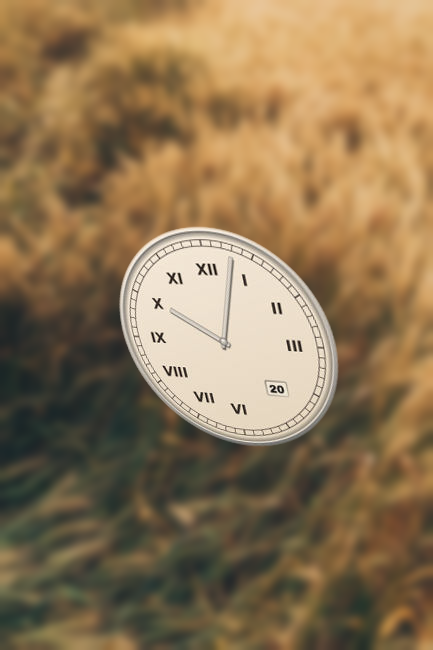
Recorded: 10.03
